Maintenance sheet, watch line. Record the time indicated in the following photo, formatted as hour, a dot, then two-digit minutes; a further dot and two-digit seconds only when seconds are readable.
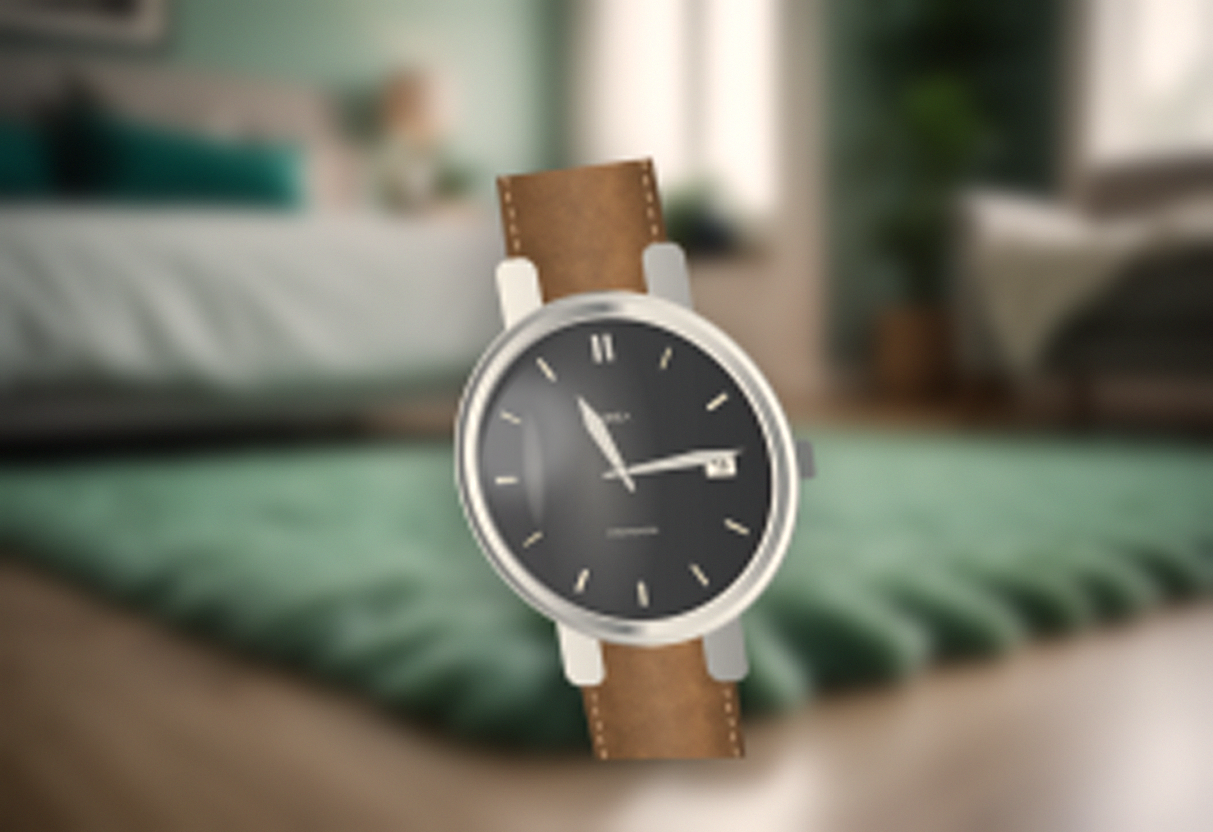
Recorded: 11.14
